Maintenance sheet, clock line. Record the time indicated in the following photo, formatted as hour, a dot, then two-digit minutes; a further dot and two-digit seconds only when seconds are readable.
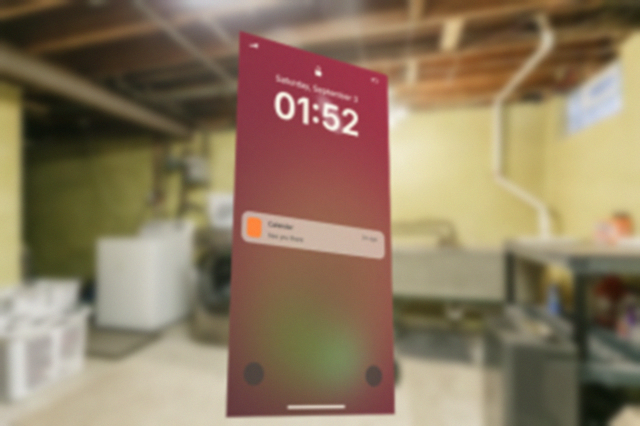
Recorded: 1.52
